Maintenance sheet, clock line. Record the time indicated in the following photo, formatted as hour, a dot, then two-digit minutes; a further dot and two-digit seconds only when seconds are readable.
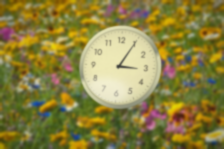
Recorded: 3.05
